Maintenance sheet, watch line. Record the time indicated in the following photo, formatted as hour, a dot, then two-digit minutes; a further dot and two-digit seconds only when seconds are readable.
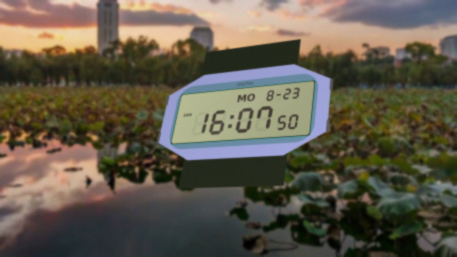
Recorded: 16.07.50
